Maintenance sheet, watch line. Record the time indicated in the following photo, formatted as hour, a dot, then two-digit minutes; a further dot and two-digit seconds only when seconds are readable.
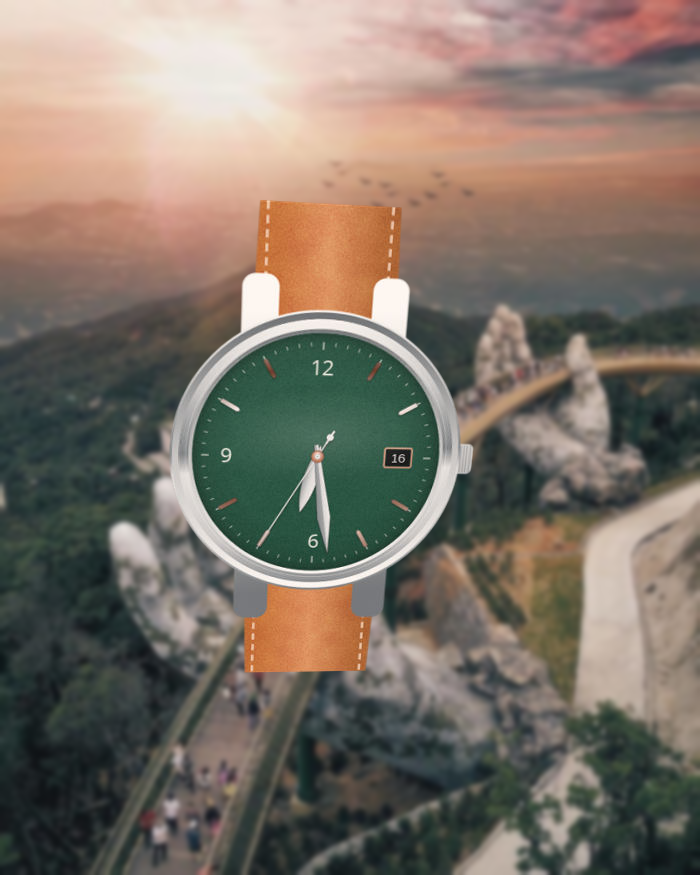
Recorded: 6.28.35
